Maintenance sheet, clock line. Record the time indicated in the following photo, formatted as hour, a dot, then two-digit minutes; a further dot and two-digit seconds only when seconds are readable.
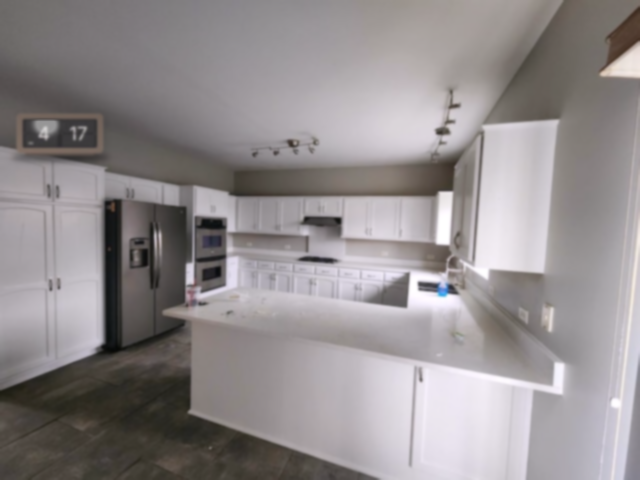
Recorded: 4.17
